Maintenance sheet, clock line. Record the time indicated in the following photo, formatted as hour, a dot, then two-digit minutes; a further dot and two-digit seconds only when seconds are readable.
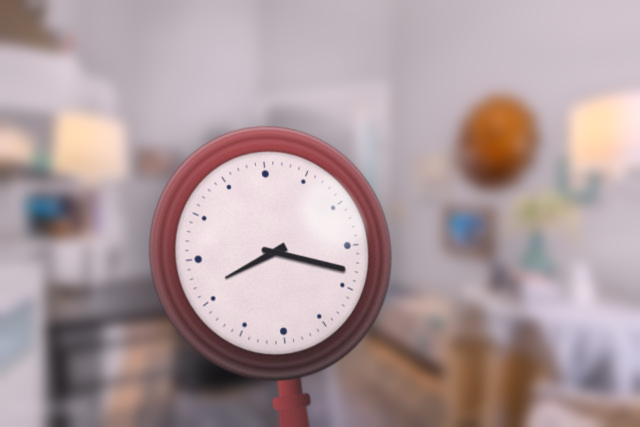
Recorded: 8.18
